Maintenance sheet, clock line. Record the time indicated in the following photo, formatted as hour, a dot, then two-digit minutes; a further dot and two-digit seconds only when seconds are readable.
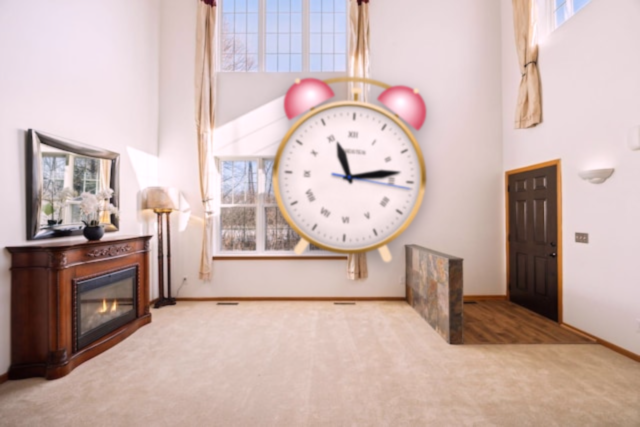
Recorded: 11.13.16
